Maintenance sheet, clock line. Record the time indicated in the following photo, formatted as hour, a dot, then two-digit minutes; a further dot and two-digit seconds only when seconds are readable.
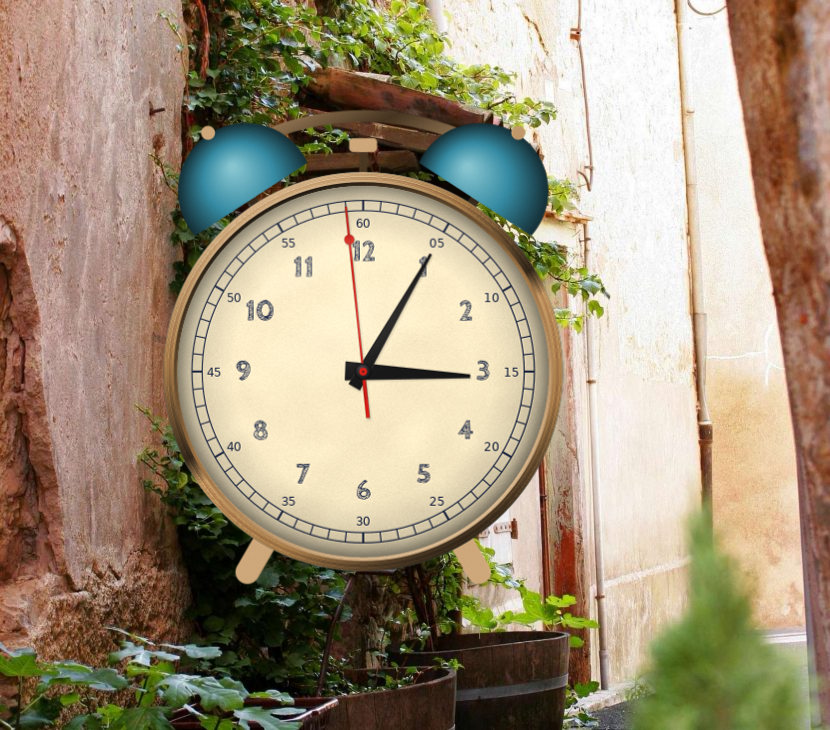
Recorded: 3.04.59
